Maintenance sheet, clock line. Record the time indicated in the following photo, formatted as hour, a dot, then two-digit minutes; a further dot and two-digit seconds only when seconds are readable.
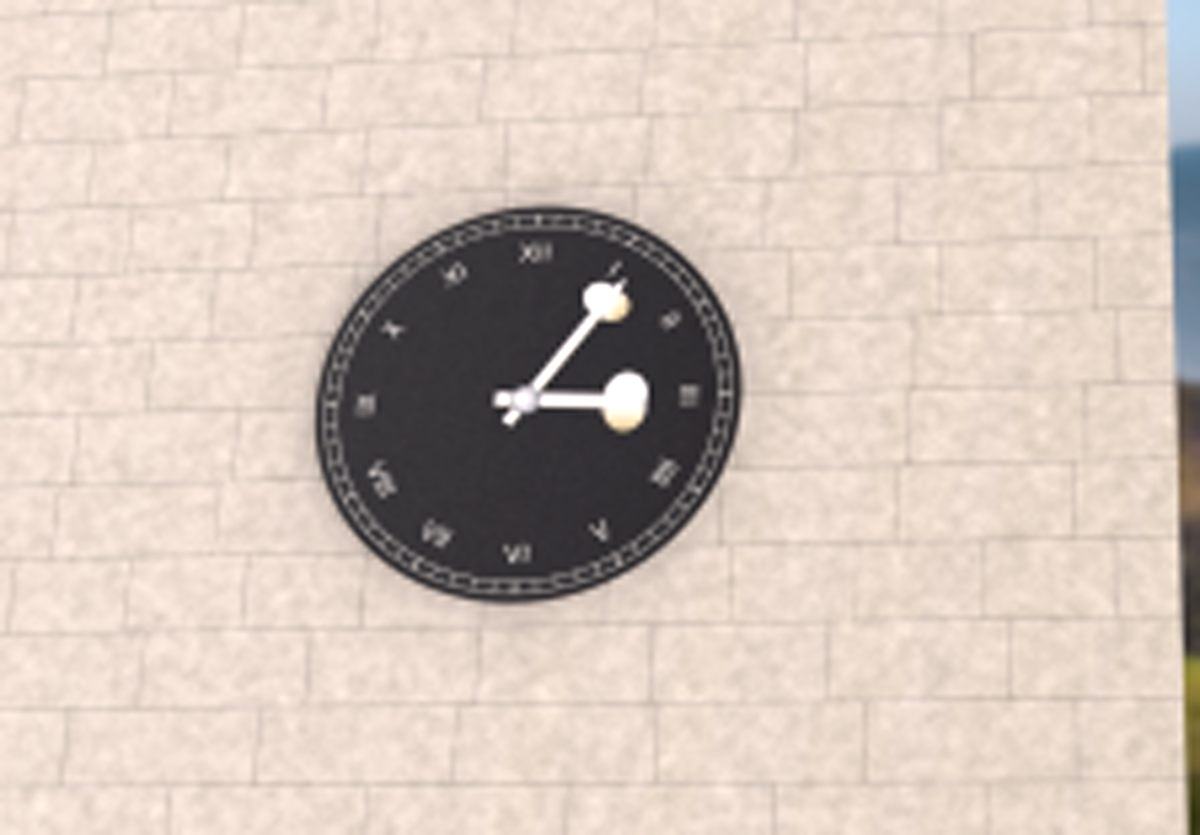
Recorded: 3.06
